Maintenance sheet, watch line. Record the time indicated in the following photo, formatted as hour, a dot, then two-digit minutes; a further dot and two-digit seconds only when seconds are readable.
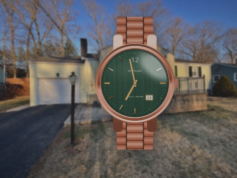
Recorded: 6.58
